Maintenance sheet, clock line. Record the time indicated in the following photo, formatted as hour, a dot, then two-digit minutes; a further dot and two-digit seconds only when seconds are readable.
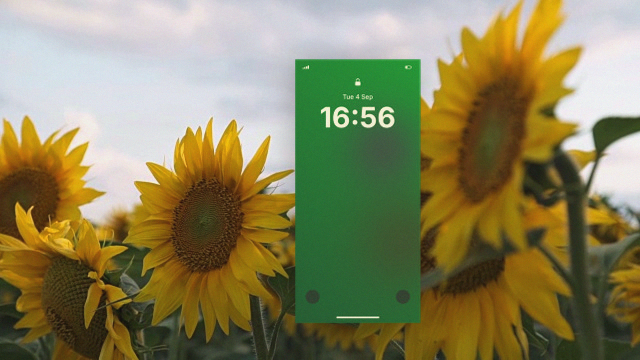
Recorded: 16.56
